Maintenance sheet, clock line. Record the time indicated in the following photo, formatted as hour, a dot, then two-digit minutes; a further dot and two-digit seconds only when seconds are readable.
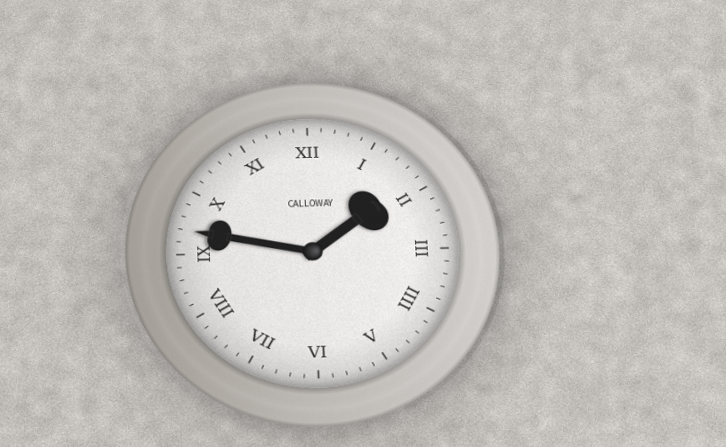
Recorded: 1.47
